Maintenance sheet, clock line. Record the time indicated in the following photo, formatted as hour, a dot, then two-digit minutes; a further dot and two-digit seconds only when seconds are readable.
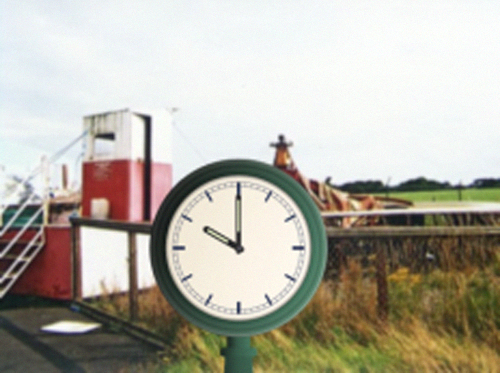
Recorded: 10.00
